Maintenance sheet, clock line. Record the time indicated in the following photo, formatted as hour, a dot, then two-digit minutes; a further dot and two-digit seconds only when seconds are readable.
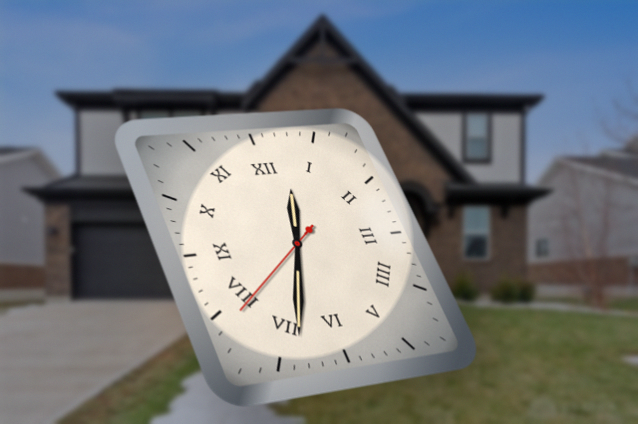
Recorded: 12.33.39
